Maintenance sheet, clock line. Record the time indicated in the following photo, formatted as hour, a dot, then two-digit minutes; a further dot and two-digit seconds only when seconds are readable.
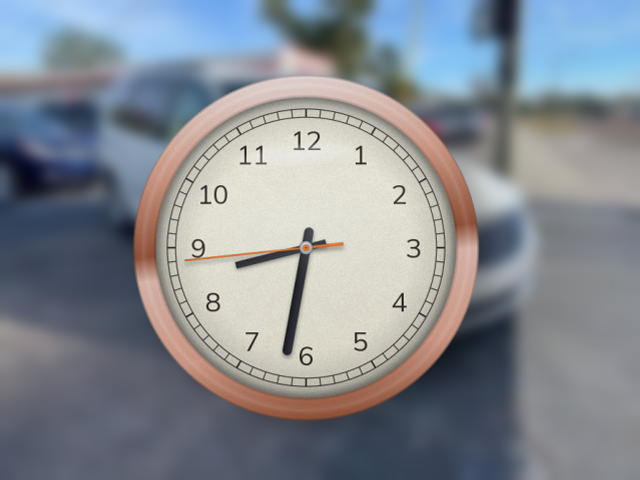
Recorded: 8.31.44
